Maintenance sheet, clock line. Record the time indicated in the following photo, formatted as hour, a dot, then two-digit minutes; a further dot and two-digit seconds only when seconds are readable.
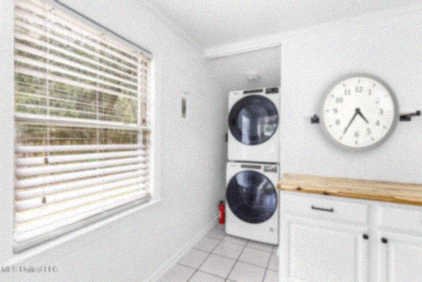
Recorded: 4.35
